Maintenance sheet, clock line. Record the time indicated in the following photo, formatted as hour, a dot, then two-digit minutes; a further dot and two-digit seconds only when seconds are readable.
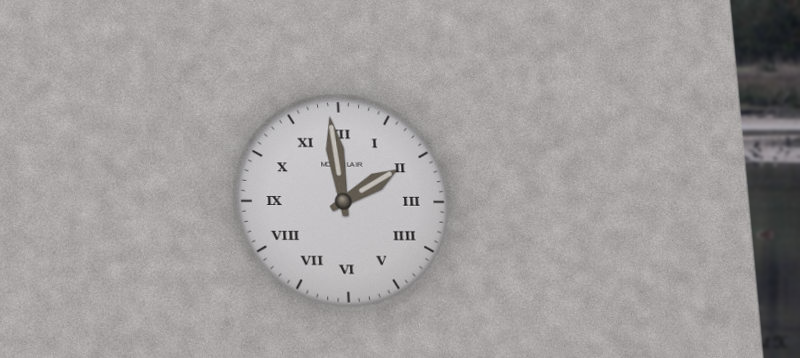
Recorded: 1.59
